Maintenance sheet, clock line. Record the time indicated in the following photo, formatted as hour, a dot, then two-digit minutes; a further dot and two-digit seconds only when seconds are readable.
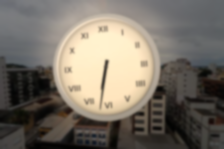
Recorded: 6.32
